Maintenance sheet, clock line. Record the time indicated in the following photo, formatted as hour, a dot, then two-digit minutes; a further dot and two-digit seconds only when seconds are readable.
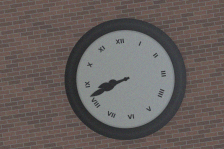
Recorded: 8.42
